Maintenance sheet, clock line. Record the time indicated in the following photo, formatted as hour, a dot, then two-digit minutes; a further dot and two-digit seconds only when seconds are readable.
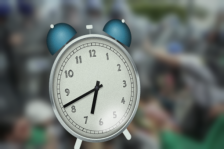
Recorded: 6.42
